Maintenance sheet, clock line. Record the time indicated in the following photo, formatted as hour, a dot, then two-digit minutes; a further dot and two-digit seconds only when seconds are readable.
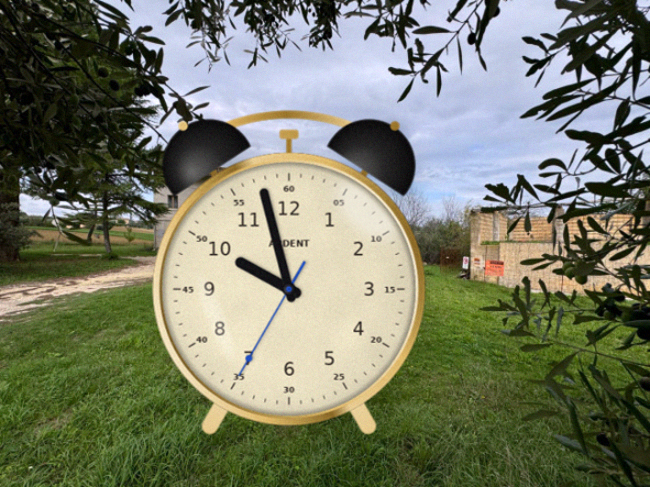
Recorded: 9.57.35
